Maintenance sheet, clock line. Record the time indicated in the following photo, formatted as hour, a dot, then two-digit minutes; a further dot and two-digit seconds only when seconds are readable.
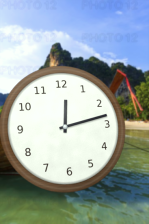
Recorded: 12.13
